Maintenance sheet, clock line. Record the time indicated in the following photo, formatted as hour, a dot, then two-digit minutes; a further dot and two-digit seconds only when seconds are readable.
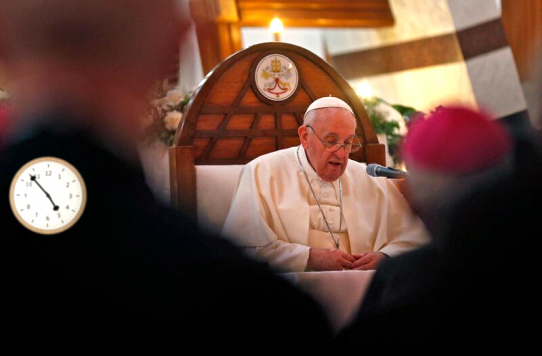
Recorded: 4.53
